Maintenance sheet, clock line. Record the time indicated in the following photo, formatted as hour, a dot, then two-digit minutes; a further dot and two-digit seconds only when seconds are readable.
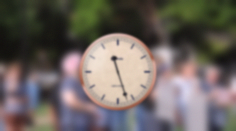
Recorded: 11.27
